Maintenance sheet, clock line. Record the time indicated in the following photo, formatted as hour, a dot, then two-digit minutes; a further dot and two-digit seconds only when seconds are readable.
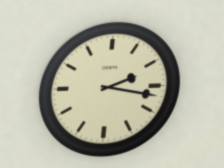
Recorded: 2.17
